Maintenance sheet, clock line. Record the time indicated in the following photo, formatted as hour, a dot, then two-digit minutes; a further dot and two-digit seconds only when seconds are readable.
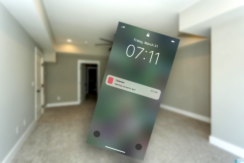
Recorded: 7.11
